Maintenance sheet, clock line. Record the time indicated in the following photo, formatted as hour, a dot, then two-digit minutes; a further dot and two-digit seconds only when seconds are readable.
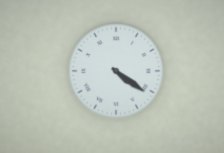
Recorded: 4.21
